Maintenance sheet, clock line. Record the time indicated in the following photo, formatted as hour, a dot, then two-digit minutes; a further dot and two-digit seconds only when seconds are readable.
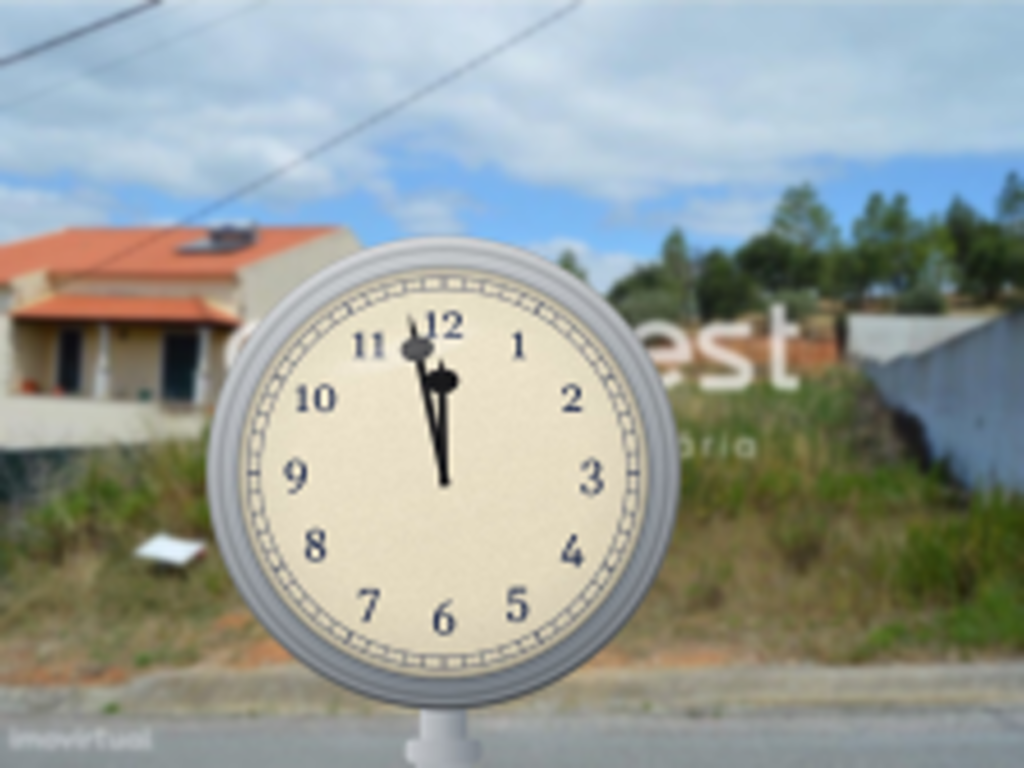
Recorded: 11.58
